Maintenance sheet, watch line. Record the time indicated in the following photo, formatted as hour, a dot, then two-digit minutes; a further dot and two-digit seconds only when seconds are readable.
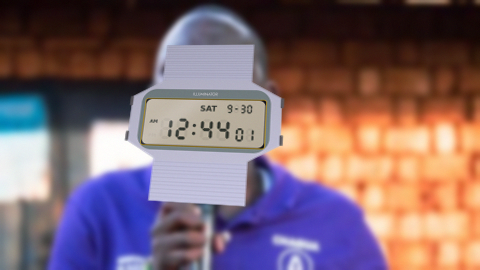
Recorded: 12.44.01
